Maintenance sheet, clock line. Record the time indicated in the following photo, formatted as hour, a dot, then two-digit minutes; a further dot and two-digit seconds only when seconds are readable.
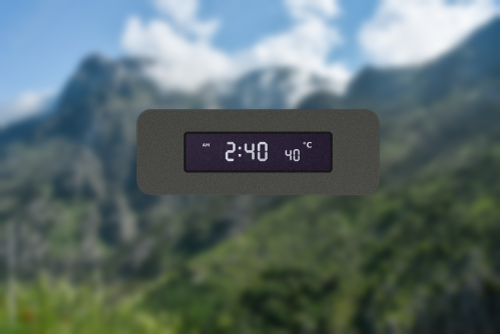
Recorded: 2.40
